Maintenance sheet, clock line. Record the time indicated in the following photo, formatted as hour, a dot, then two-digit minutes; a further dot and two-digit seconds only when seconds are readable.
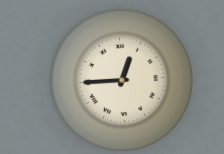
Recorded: 12.45
